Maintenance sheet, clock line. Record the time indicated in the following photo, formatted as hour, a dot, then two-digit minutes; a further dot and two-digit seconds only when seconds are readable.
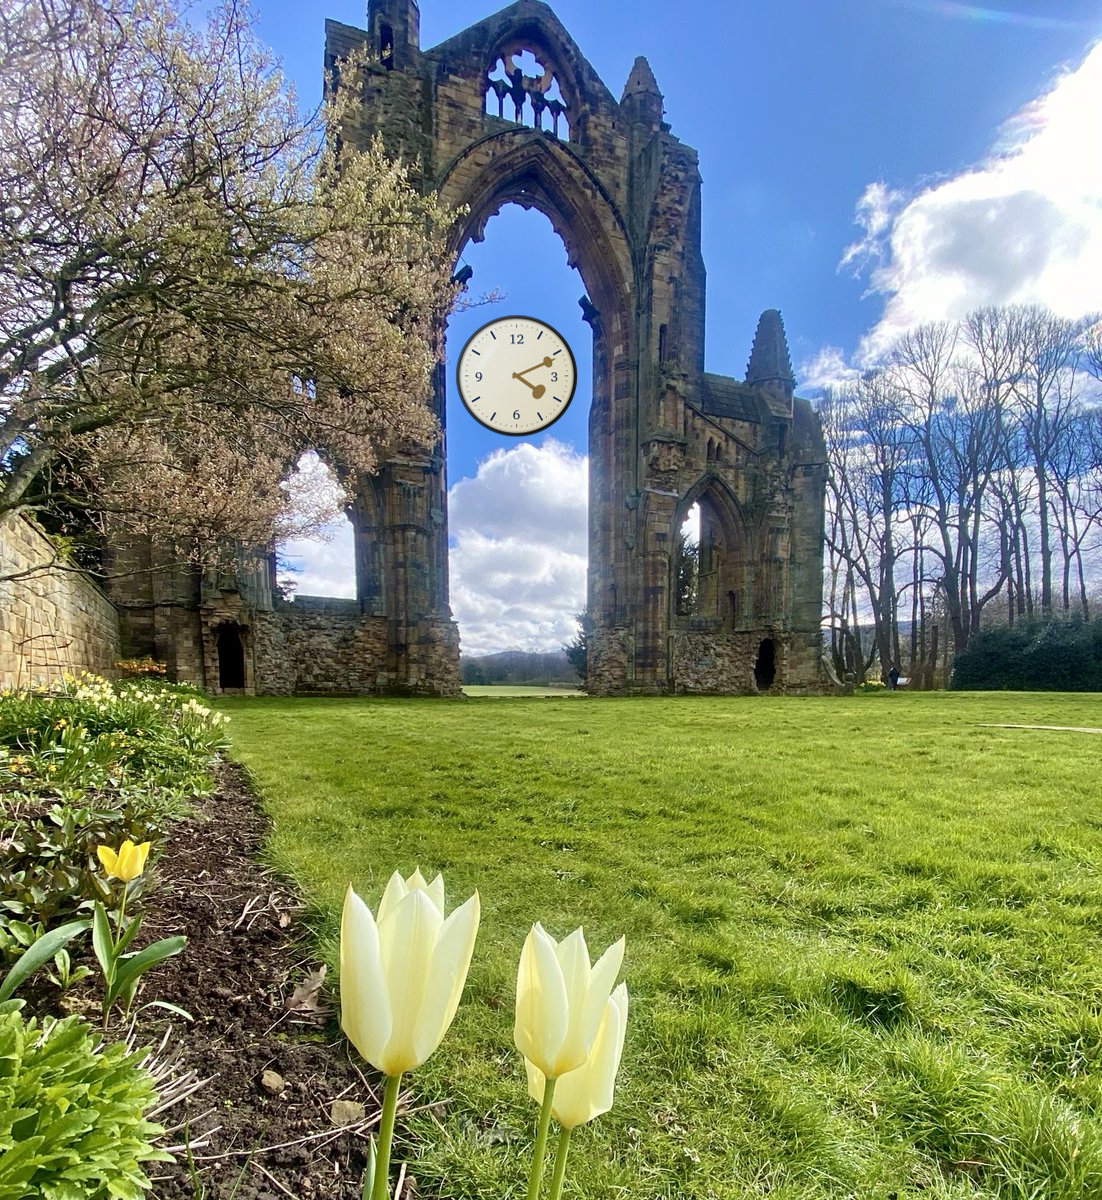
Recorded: 4.11
